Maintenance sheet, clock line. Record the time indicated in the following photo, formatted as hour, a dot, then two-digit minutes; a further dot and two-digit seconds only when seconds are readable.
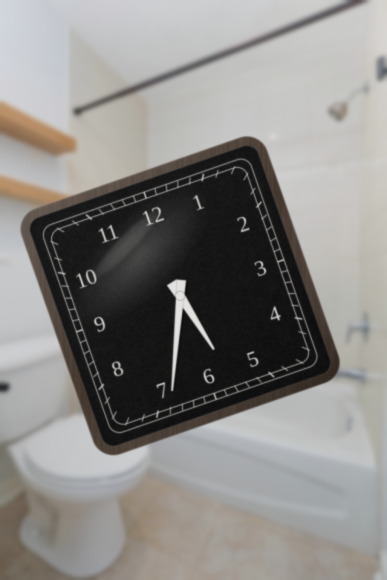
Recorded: 5.34
